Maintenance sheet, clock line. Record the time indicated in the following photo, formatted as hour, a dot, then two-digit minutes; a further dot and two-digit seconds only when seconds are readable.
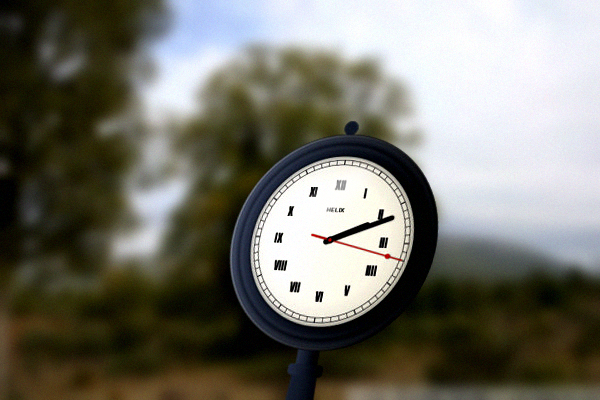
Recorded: 2.11.17
